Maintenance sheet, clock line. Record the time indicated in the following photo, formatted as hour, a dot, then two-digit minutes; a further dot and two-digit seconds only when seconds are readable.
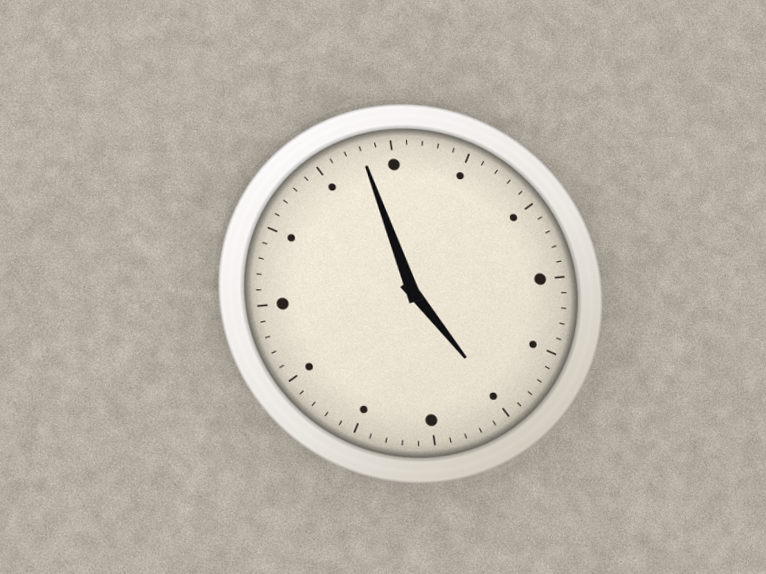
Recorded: 4.58
